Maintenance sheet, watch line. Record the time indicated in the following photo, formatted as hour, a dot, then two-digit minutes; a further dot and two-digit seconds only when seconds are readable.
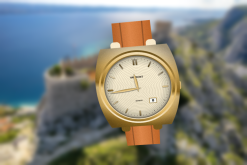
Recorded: 11.44
